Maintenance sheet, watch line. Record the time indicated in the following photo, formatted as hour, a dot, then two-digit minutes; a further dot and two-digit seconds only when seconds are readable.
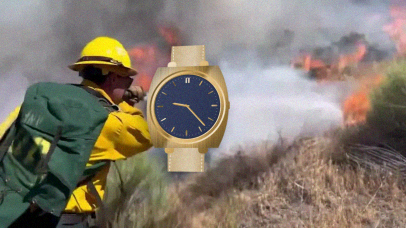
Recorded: 9.23
